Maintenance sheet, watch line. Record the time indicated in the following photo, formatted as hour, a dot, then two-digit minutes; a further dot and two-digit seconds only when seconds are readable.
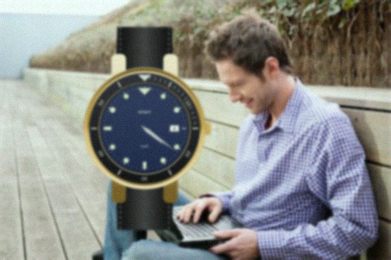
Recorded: 4.21
